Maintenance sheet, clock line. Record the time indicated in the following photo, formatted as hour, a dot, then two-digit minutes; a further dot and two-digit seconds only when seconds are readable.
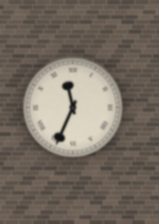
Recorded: 11.34
